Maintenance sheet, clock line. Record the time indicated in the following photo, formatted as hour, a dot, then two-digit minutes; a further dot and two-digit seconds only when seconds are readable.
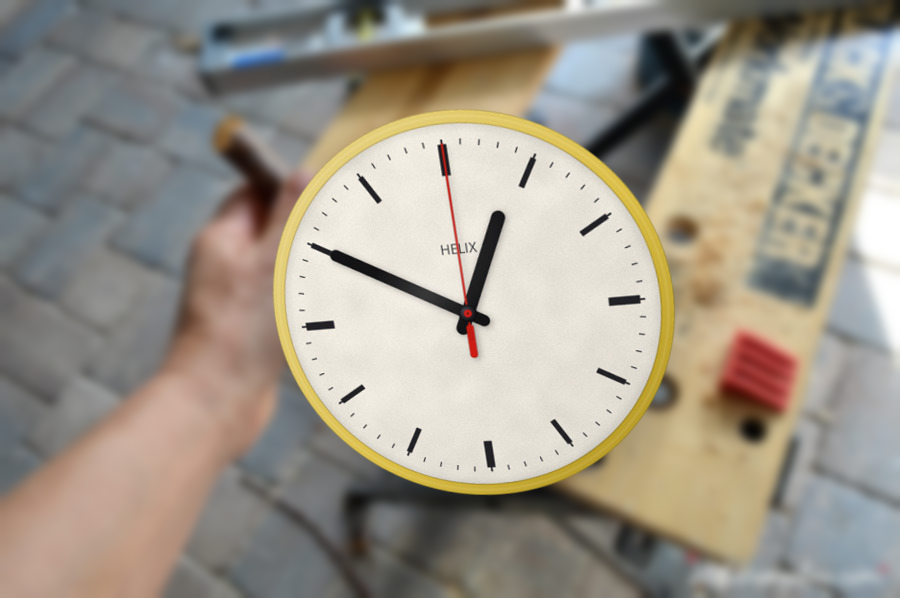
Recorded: 12.50.00
